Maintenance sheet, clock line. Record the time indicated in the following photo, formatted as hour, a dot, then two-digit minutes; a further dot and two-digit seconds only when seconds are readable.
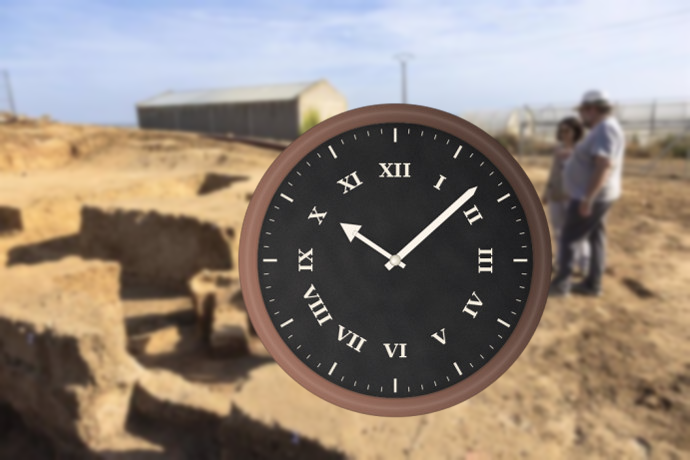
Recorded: 10.08
